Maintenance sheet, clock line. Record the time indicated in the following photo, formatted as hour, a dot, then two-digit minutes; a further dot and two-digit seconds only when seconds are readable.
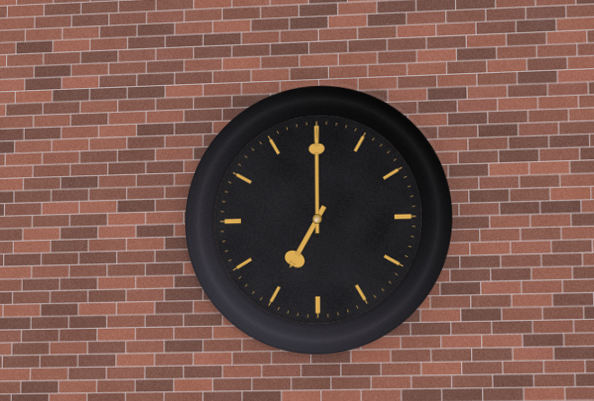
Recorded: 7.00
